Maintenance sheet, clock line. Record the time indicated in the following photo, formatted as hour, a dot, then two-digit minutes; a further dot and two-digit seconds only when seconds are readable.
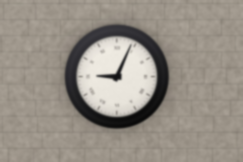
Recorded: 9.04
